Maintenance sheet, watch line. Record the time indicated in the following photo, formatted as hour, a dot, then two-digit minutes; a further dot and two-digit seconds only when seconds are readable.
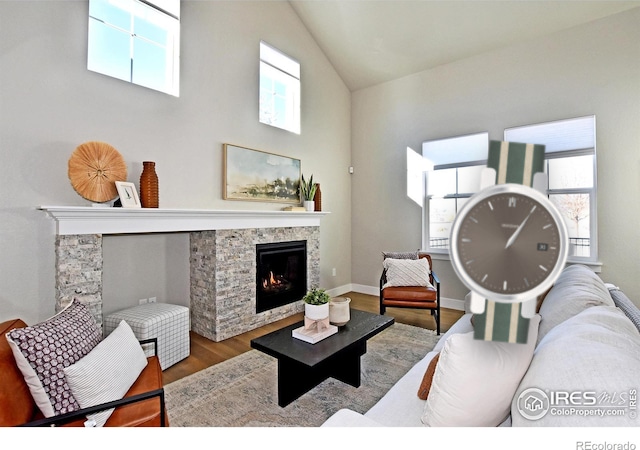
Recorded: 1.05
